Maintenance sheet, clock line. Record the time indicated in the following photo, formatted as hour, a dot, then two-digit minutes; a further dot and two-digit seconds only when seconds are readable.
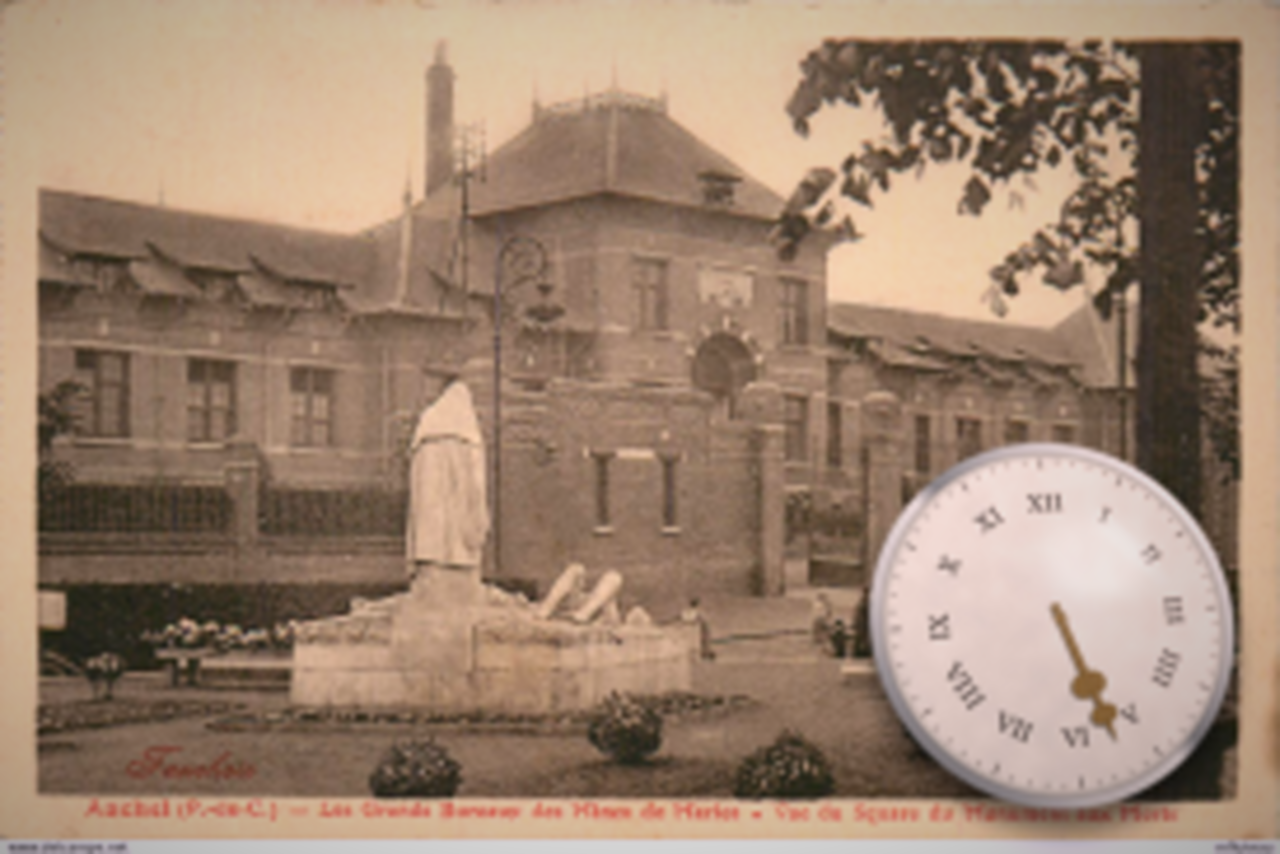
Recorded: 5.27
